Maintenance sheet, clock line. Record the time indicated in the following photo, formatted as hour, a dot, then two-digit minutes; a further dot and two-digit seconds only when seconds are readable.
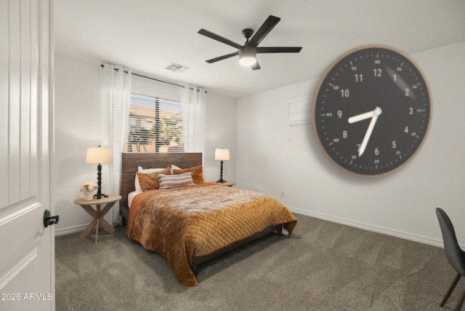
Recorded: 8.34
